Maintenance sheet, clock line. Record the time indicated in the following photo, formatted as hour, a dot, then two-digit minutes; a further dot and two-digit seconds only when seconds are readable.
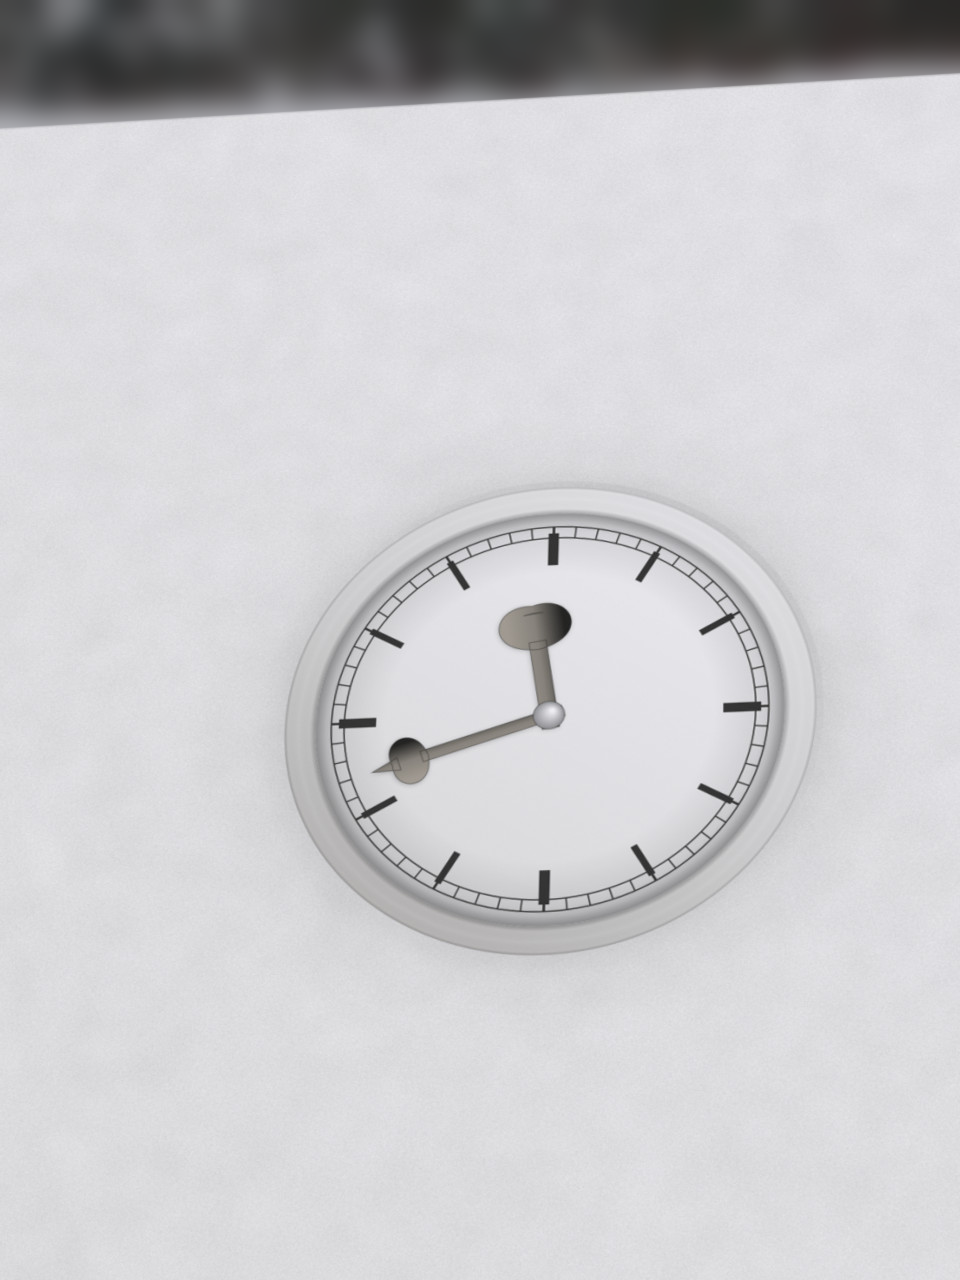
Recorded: 11.42
